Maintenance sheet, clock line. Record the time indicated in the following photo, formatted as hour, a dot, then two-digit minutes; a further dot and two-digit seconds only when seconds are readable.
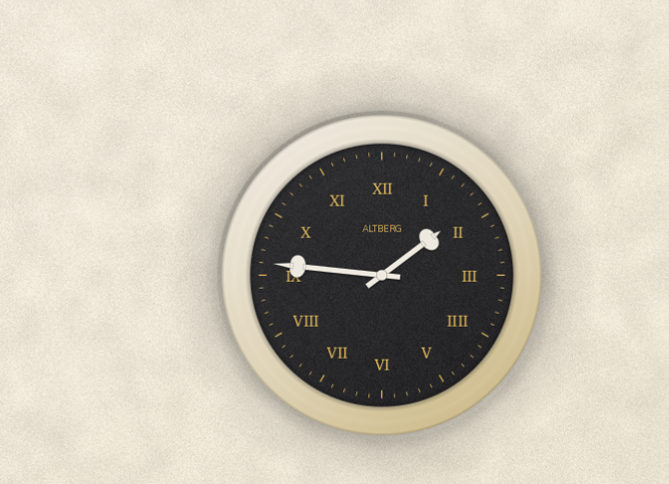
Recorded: 1.46
